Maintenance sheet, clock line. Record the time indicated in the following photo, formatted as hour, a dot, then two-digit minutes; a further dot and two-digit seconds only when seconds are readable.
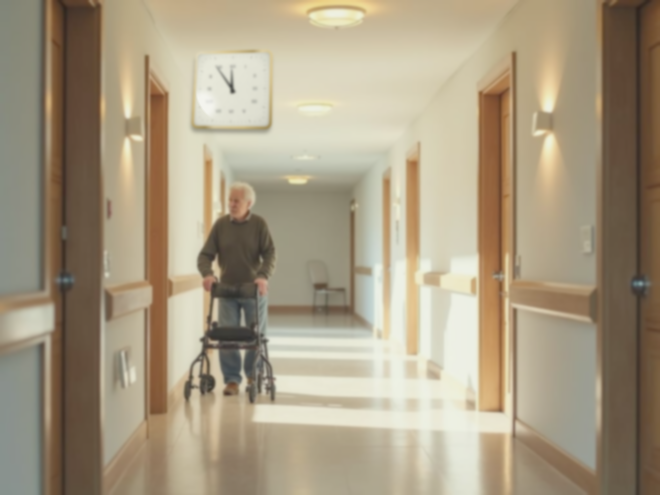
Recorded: 11.54
